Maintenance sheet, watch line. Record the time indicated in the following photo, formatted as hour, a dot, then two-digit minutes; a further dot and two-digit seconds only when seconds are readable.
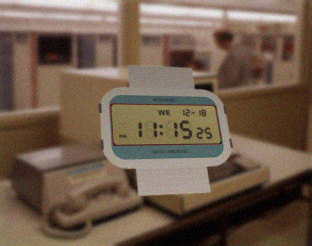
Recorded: 11.15.25
